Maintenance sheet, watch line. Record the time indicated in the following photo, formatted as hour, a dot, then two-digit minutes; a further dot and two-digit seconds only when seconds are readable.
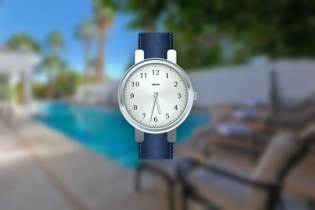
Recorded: 5.32
